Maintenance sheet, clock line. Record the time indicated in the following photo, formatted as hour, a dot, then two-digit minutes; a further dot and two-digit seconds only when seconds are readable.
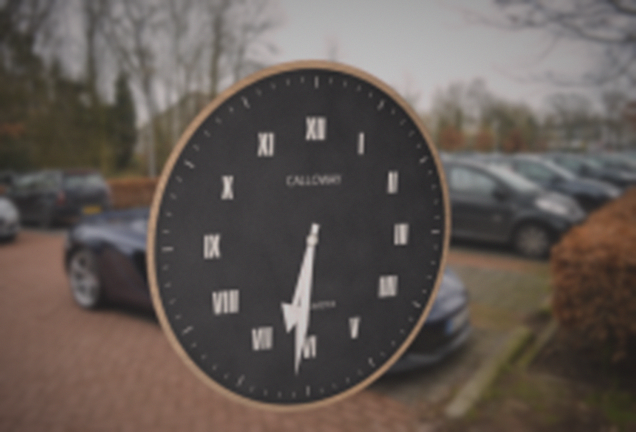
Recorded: 6.31
